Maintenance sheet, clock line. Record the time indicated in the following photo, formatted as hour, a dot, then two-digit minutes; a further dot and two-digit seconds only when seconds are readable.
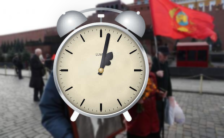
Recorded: 1.02
